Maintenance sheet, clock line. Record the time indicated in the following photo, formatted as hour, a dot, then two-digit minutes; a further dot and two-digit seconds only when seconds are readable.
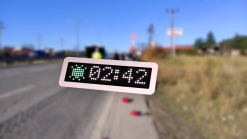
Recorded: 2.42
